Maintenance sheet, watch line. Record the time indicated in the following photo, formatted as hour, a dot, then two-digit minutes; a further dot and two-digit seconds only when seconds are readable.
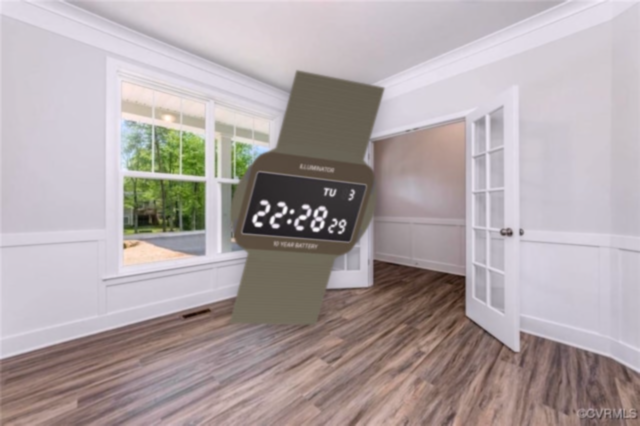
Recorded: 22.28.29
